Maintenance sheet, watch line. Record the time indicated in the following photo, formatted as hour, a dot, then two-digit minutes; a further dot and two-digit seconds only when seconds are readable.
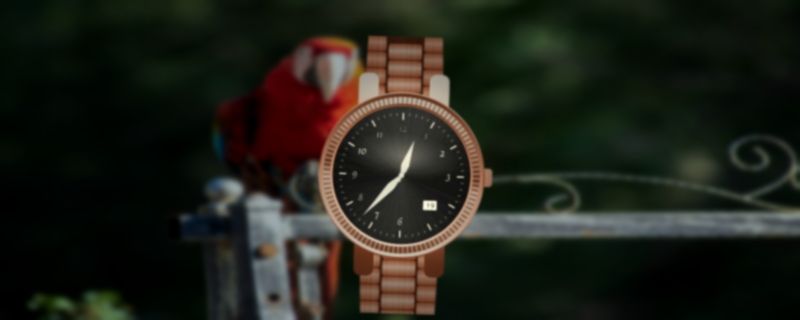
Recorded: 12.37
